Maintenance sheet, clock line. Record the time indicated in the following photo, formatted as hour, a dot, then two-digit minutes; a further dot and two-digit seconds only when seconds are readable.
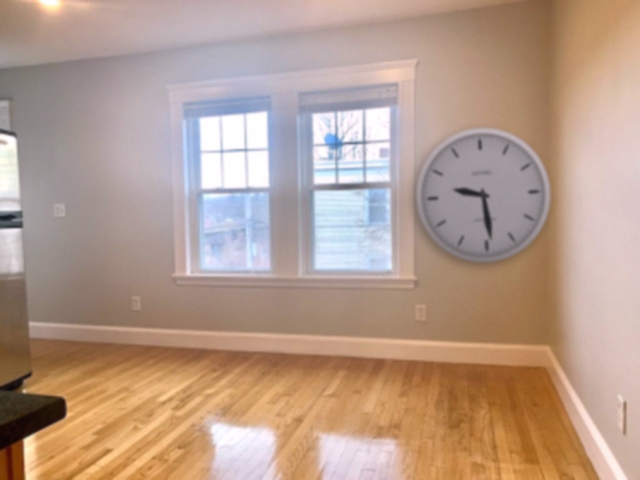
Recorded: 9.29
